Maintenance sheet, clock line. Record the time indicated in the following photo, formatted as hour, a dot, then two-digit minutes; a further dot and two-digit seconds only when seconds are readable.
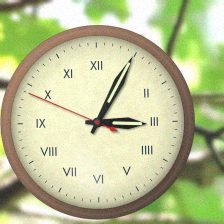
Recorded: 3.04.49
